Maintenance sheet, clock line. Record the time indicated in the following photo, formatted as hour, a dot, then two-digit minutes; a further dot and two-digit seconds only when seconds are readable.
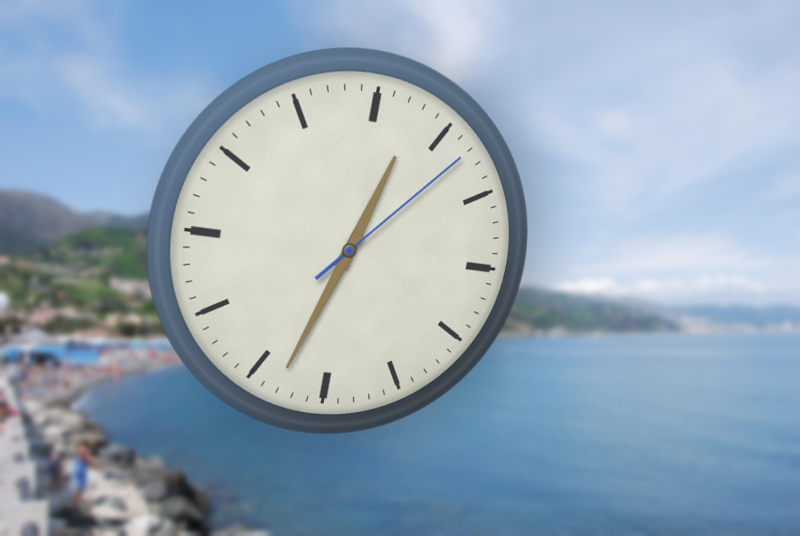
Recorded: 12.33.07
